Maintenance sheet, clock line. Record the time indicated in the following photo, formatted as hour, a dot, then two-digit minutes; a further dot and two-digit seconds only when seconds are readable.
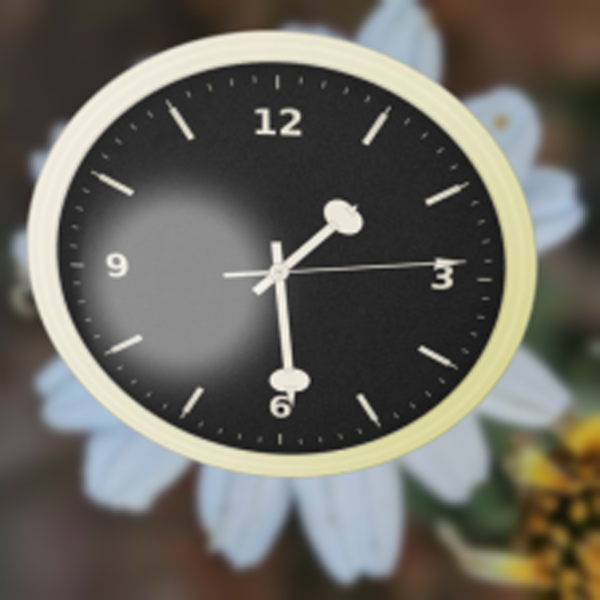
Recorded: 1.29.14
